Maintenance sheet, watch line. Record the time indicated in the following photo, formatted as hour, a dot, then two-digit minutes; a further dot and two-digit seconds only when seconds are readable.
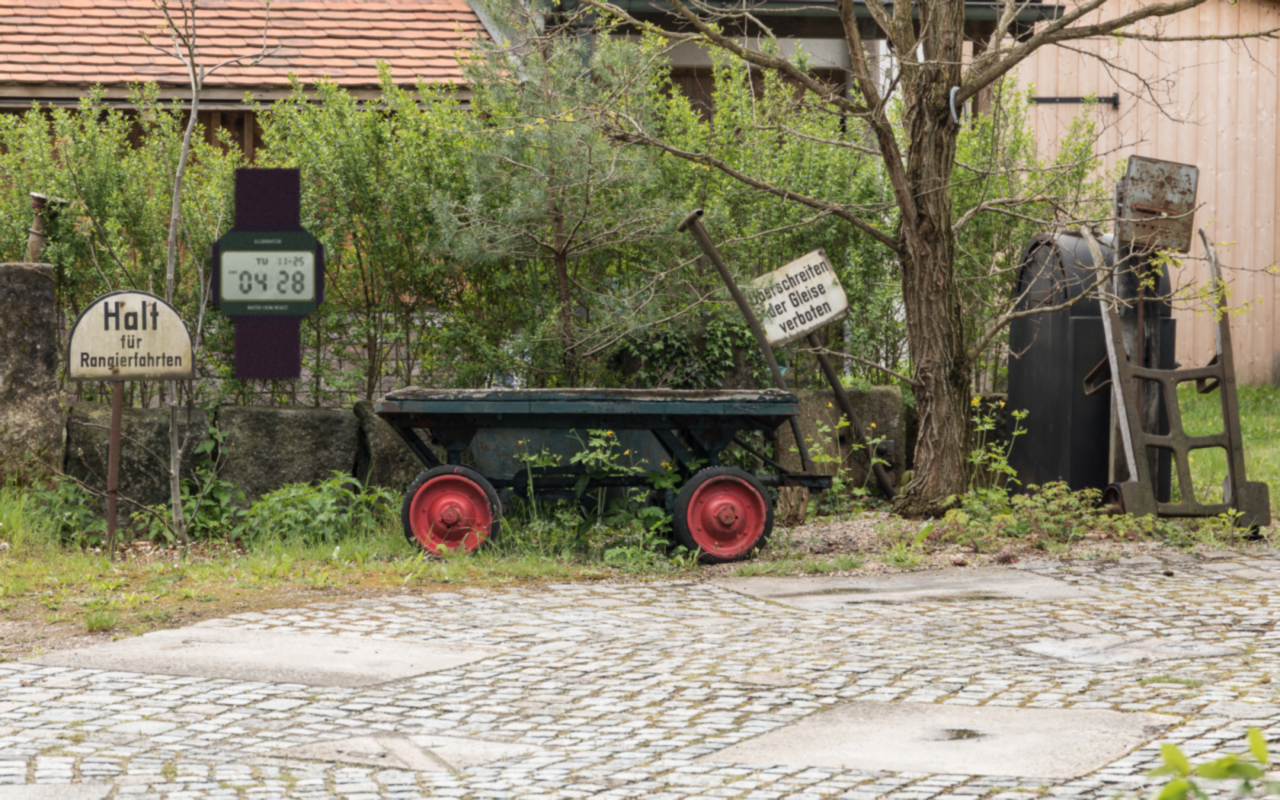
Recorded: 4.28
